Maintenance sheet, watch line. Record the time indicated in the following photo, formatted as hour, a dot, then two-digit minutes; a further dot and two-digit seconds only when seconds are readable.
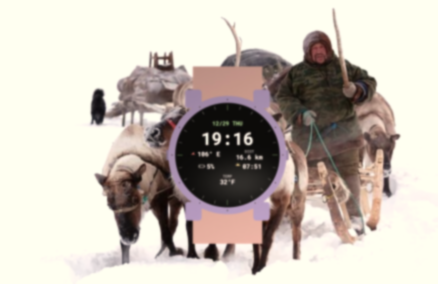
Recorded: 19.16
